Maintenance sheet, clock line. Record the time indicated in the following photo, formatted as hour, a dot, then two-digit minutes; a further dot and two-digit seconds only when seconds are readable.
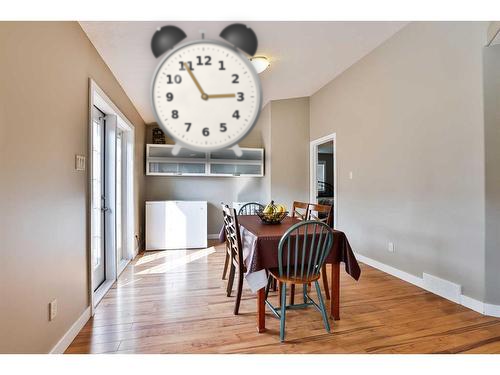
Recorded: 2.55
